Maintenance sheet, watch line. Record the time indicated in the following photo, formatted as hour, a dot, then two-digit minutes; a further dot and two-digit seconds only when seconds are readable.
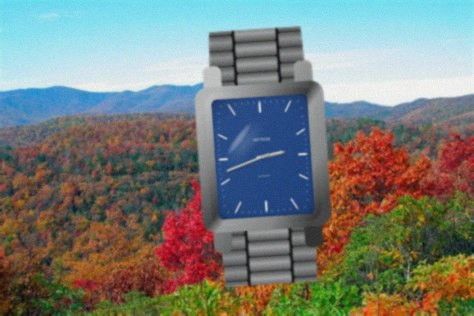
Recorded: 2.42
